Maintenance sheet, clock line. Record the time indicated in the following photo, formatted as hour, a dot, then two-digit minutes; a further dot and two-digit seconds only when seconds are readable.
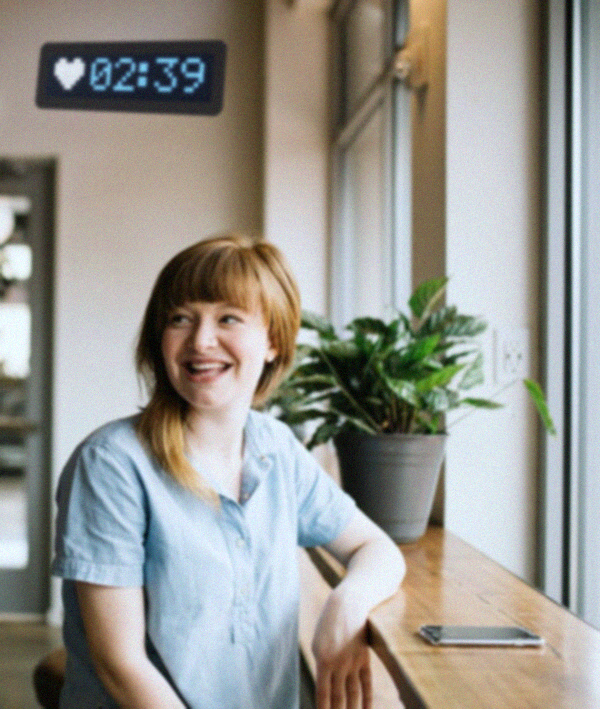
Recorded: 2.39
